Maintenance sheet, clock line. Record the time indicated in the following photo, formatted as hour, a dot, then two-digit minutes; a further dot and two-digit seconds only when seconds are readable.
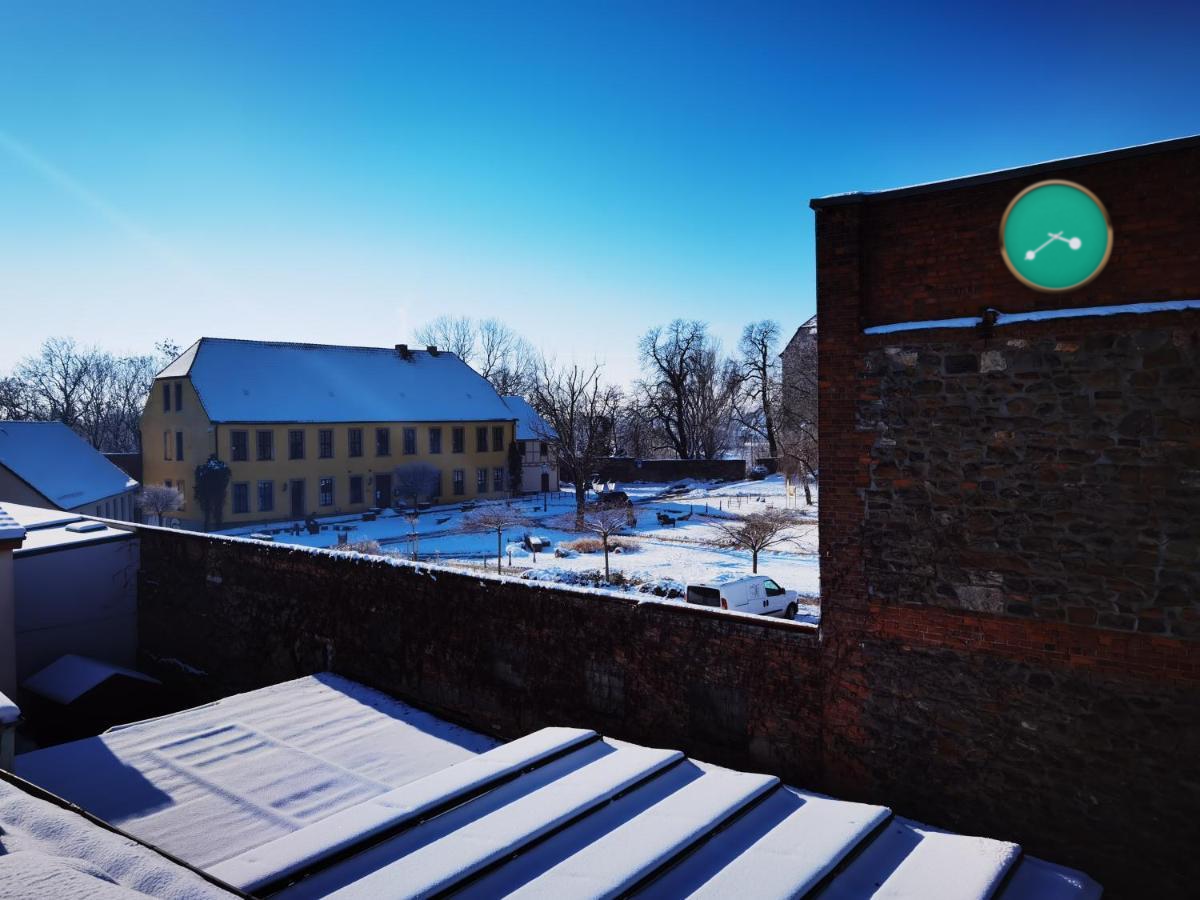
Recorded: 3.39
